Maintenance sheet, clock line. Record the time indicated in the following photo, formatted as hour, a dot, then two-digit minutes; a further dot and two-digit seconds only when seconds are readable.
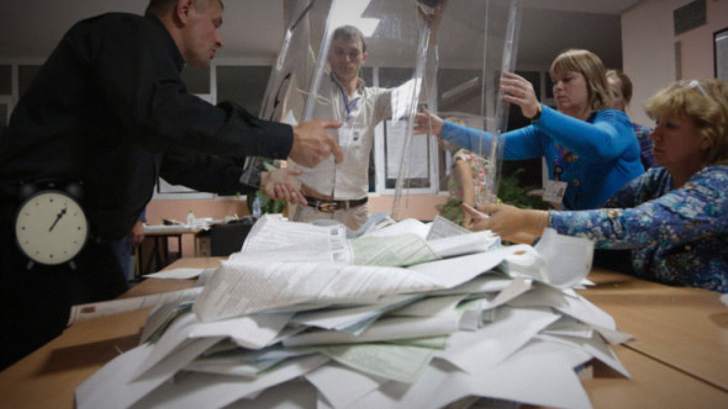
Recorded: 1.06
